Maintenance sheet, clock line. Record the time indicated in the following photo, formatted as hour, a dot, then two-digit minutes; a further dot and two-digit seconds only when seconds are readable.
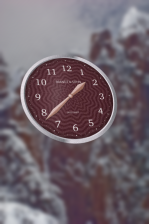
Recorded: 1.38
